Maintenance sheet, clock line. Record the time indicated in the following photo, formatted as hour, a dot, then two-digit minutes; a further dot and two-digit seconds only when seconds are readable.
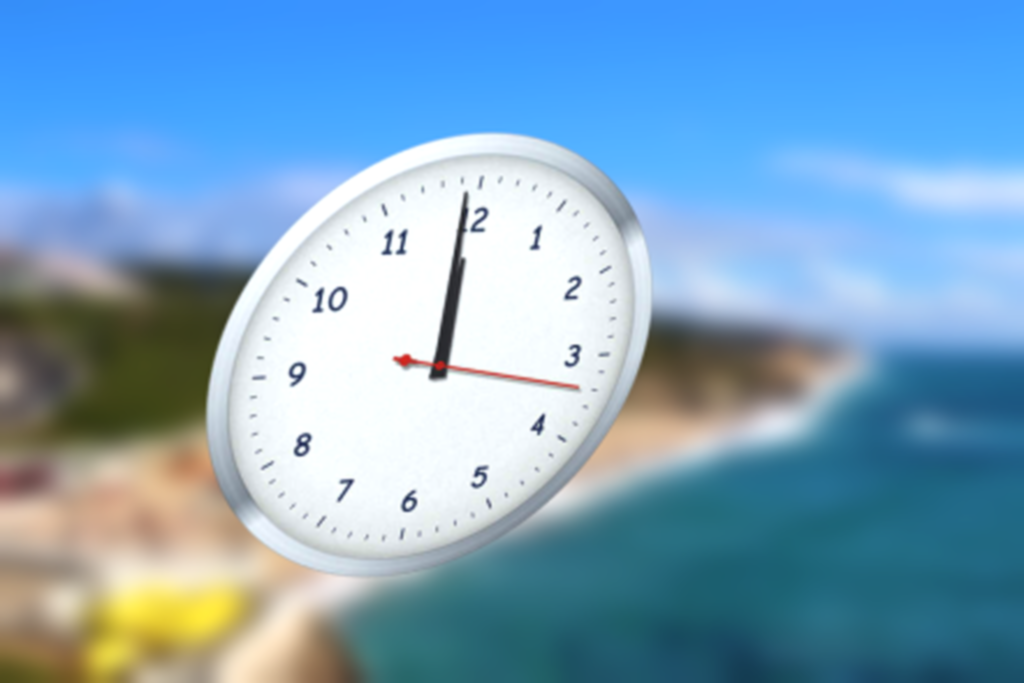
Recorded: 11.59.17
